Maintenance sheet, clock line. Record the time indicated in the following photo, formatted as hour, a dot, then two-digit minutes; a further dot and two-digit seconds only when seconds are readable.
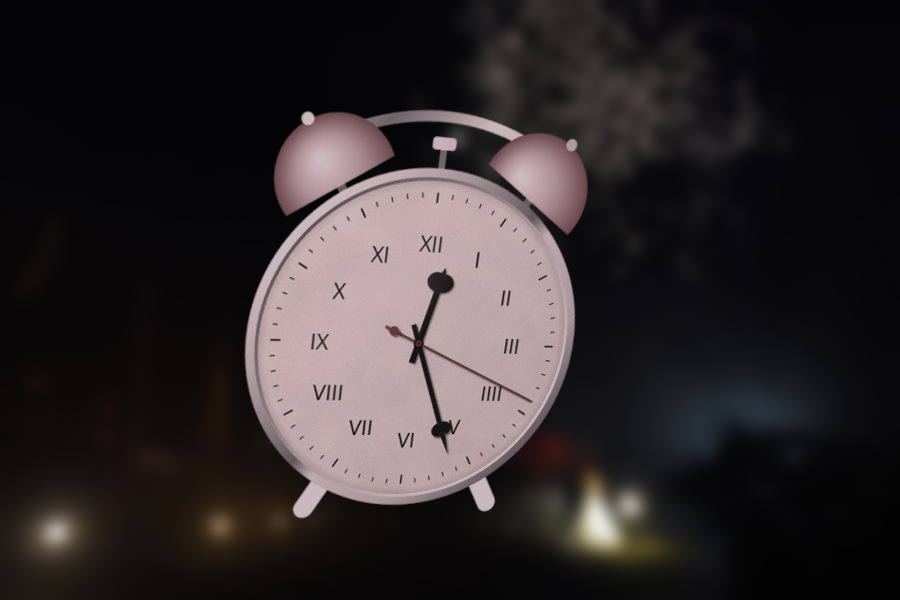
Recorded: 12.26.19
